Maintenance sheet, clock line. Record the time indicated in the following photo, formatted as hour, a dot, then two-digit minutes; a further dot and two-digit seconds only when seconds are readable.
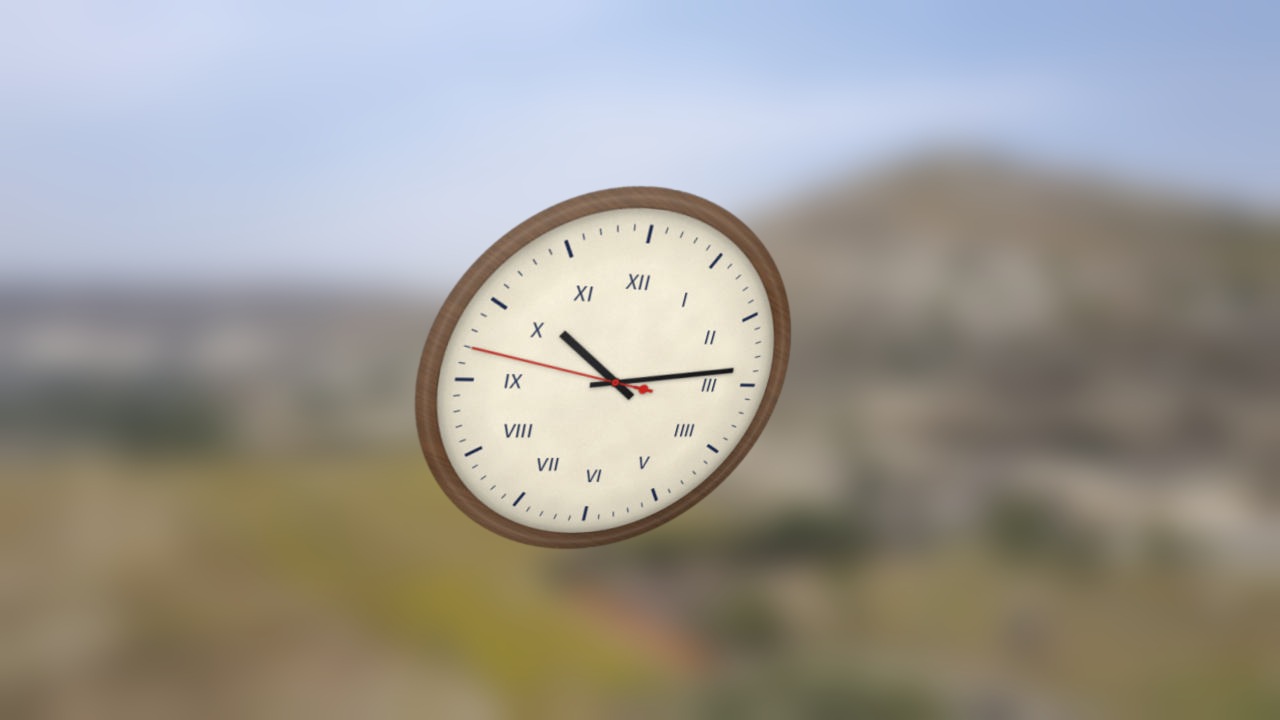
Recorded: 10.13.47
